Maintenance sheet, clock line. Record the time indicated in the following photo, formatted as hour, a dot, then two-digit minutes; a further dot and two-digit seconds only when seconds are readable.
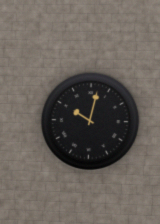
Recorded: 10.02
